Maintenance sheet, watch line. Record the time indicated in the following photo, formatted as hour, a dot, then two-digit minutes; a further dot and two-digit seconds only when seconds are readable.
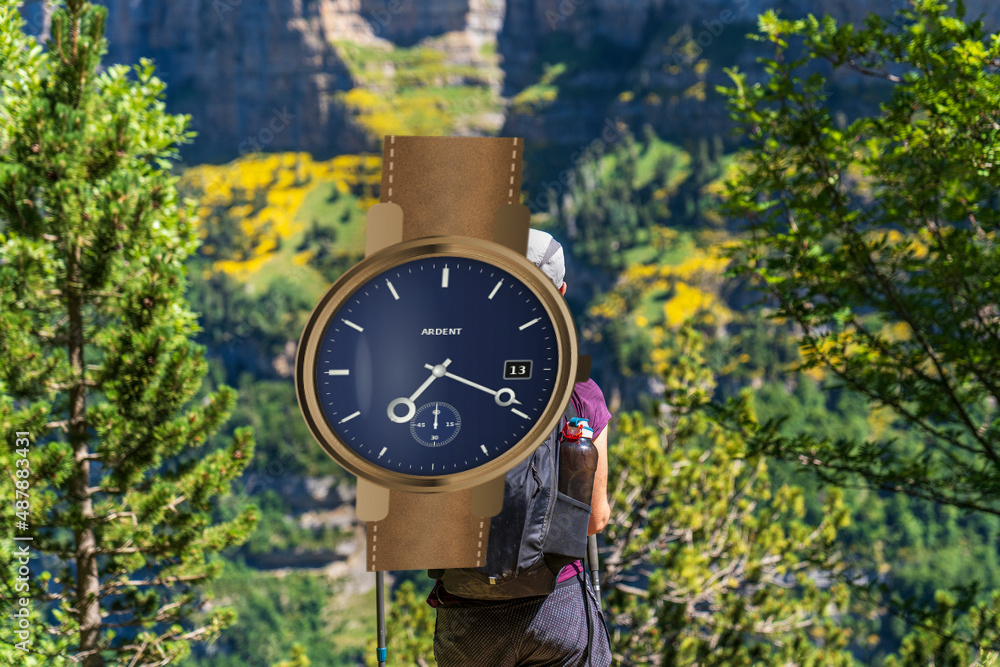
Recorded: 7.19
